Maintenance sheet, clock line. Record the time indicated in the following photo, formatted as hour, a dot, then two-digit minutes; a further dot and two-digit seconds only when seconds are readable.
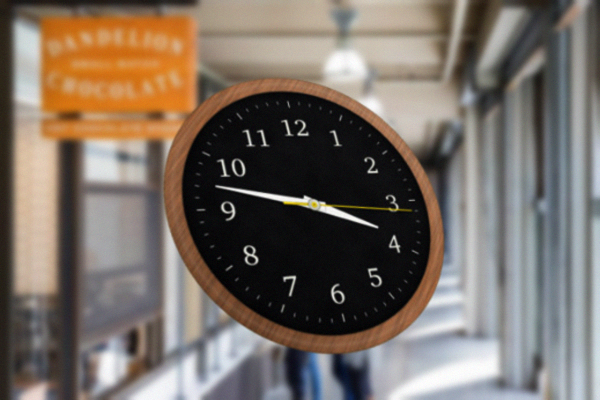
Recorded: 3.47.16
